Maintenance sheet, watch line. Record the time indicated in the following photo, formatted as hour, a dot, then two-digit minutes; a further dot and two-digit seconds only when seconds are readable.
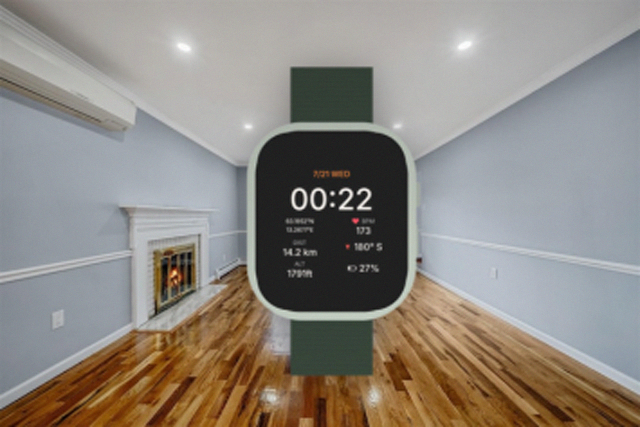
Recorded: 0.22
